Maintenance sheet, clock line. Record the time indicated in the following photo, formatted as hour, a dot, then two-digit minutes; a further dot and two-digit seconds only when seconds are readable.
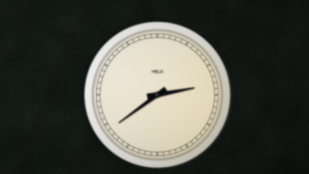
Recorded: 2.39
